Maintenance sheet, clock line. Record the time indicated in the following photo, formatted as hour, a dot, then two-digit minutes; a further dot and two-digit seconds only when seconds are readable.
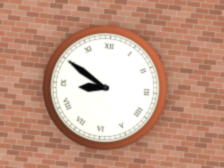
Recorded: 8.50
